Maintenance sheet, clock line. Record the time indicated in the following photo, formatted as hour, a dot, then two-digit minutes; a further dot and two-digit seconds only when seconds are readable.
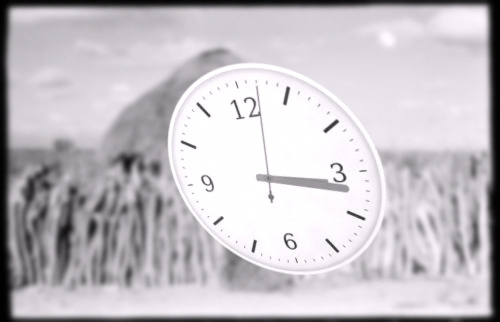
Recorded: 3.17.02
